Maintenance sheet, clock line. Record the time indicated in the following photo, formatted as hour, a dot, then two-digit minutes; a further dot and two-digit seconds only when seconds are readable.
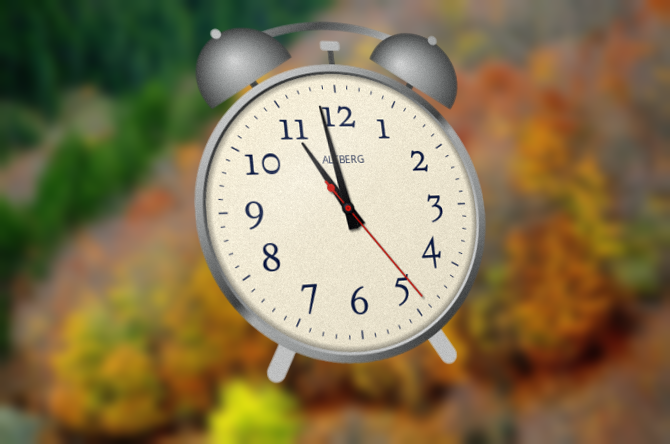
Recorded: 10.58.24
